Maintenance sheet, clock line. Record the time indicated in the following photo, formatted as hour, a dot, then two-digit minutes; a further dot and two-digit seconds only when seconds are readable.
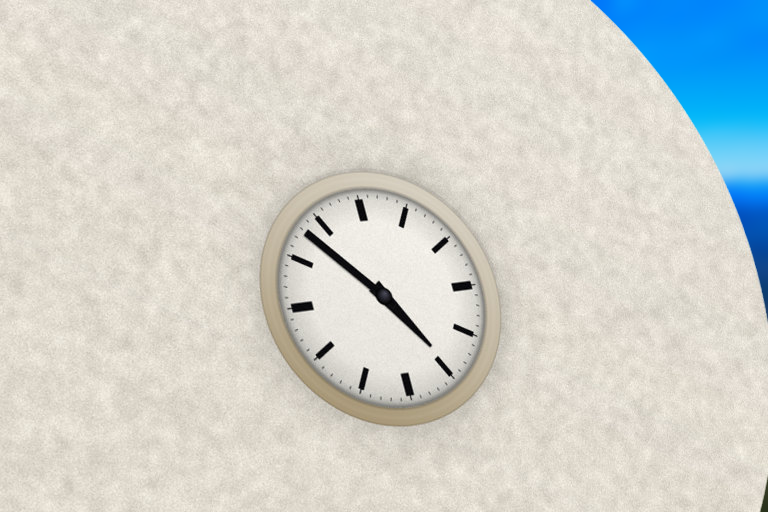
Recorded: 4.53
